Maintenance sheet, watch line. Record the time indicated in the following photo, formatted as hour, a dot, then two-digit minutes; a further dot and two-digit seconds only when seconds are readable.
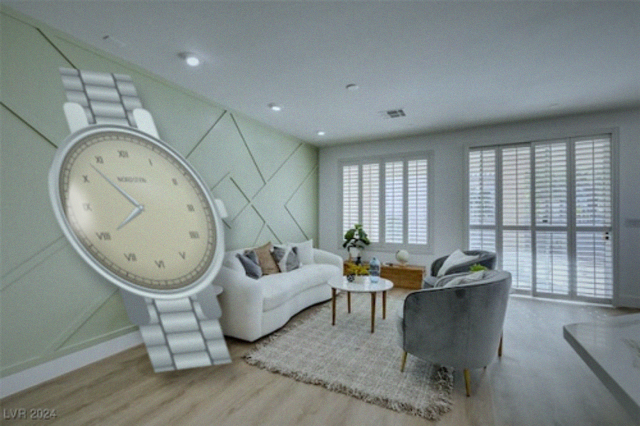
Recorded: 7.53
